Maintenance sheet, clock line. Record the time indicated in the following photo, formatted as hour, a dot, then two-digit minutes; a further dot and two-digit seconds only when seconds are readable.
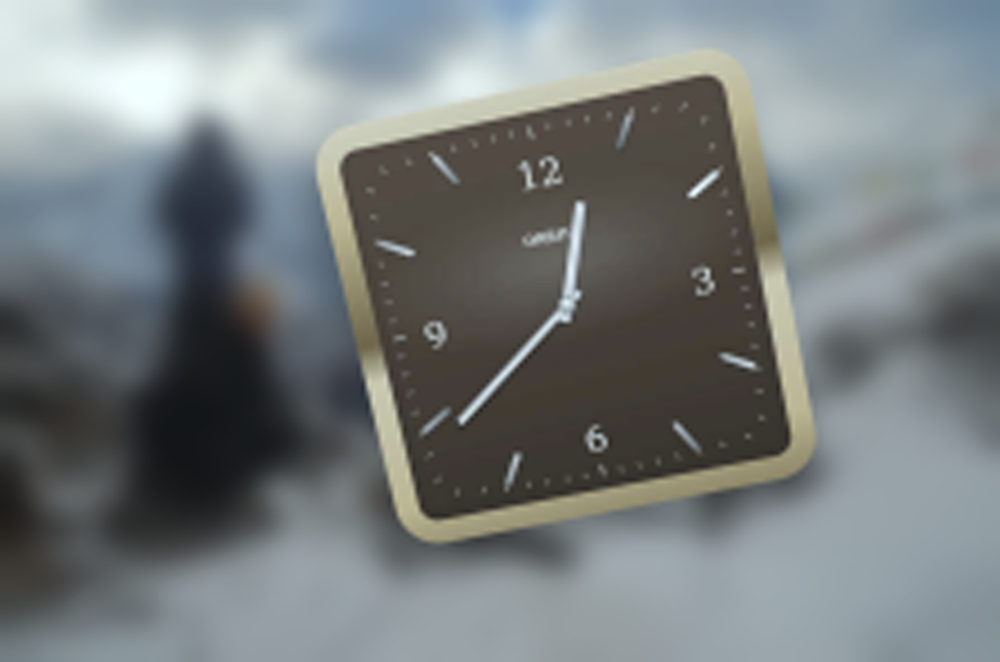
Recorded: 12.39
